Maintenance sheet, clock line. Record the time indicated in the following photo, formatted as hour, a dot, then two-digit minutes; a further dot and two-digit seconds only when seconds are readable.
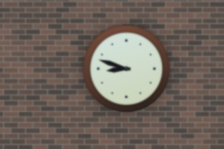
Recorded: 8.48
